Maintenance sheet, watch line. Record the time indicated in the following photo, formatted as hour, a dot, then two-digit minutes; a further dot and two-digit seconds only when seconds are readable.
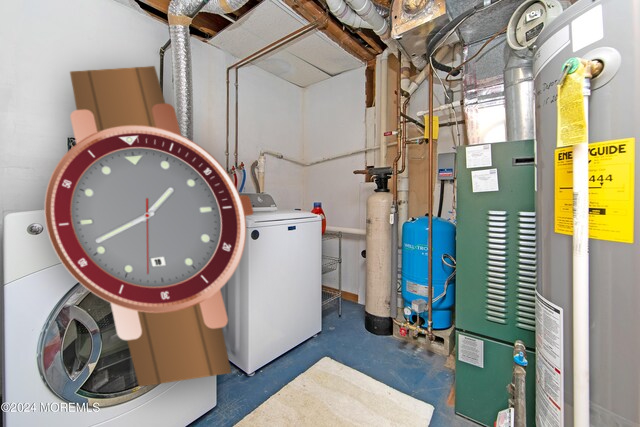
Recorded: 1.41.32
